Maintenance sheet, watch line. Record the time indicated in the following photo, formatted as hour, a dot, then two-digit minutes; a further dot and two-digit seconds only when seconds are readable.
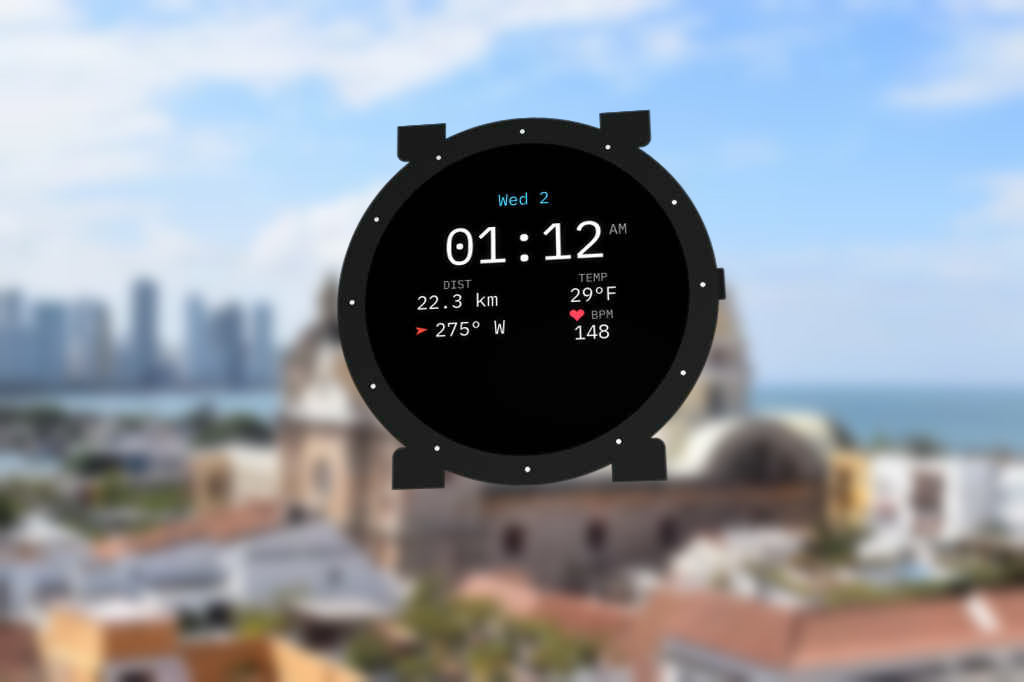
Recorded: 1.12
